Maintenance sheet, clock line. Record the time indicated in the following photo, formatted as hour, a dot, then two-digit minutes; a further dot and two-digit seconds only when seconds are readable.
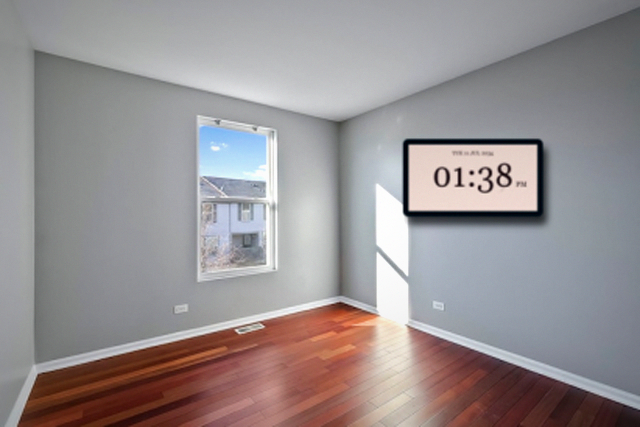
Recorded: 1.38
